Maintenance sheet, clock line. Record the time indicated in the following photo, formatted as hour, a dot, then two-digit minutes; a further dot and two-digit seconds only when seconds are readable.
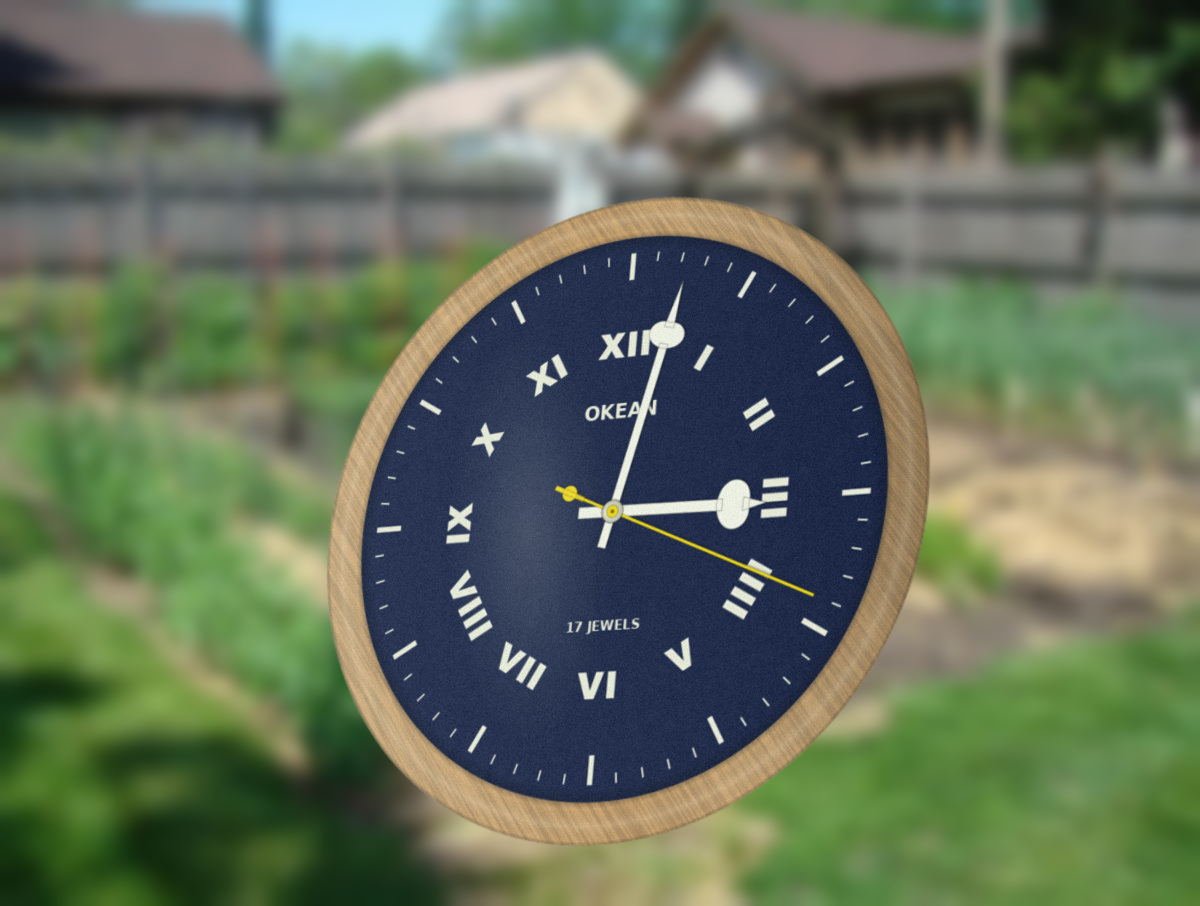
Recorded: 3.02.19
